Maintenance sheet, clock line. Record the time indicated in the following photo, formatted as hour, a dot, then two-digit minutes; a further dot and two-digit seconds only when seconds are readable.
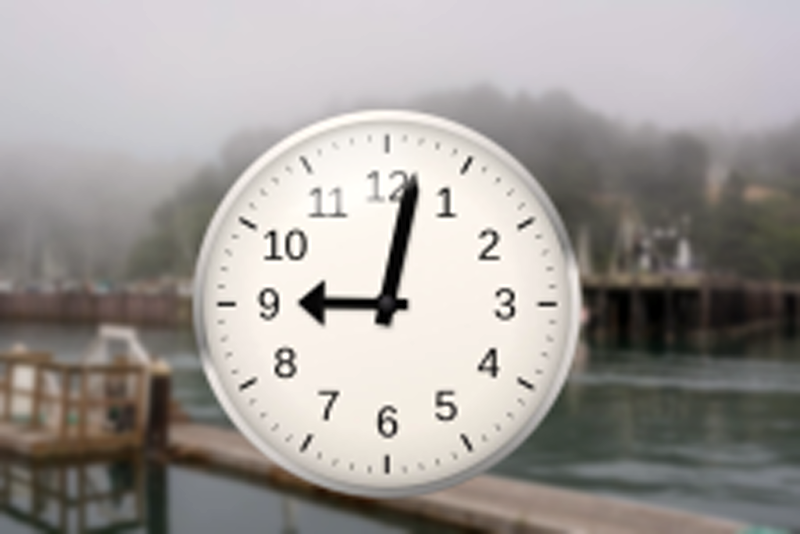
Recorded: 9.02
